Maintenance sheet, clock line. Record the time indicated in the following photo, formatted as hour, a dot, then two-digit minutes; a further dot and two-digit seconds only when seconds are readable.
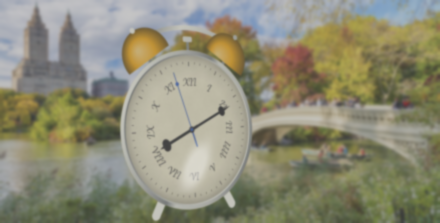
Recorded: 8.10.57
